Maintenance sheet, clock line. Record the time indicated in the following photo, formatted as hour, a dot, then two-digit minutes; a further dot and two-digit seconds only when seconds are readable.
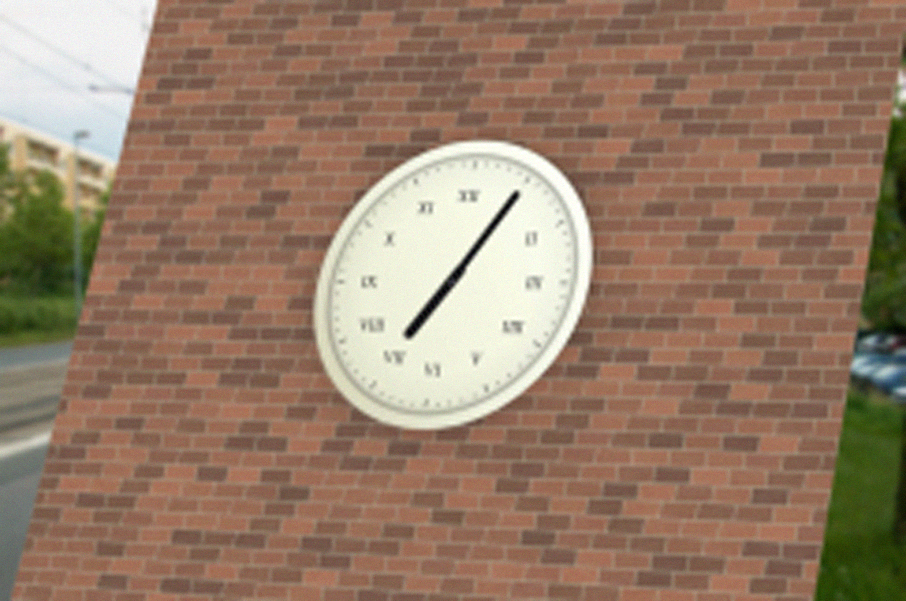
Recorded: 7.05
